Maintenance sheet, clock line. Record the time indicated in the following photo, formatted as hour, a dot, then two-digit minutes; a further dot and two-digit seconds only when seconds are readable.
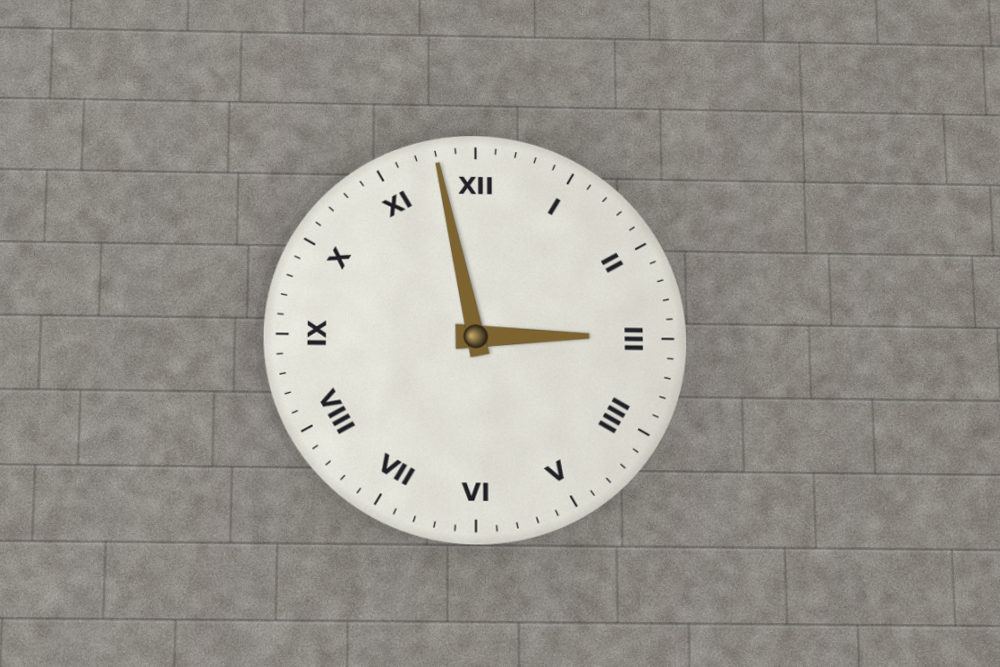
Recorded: 2.58
